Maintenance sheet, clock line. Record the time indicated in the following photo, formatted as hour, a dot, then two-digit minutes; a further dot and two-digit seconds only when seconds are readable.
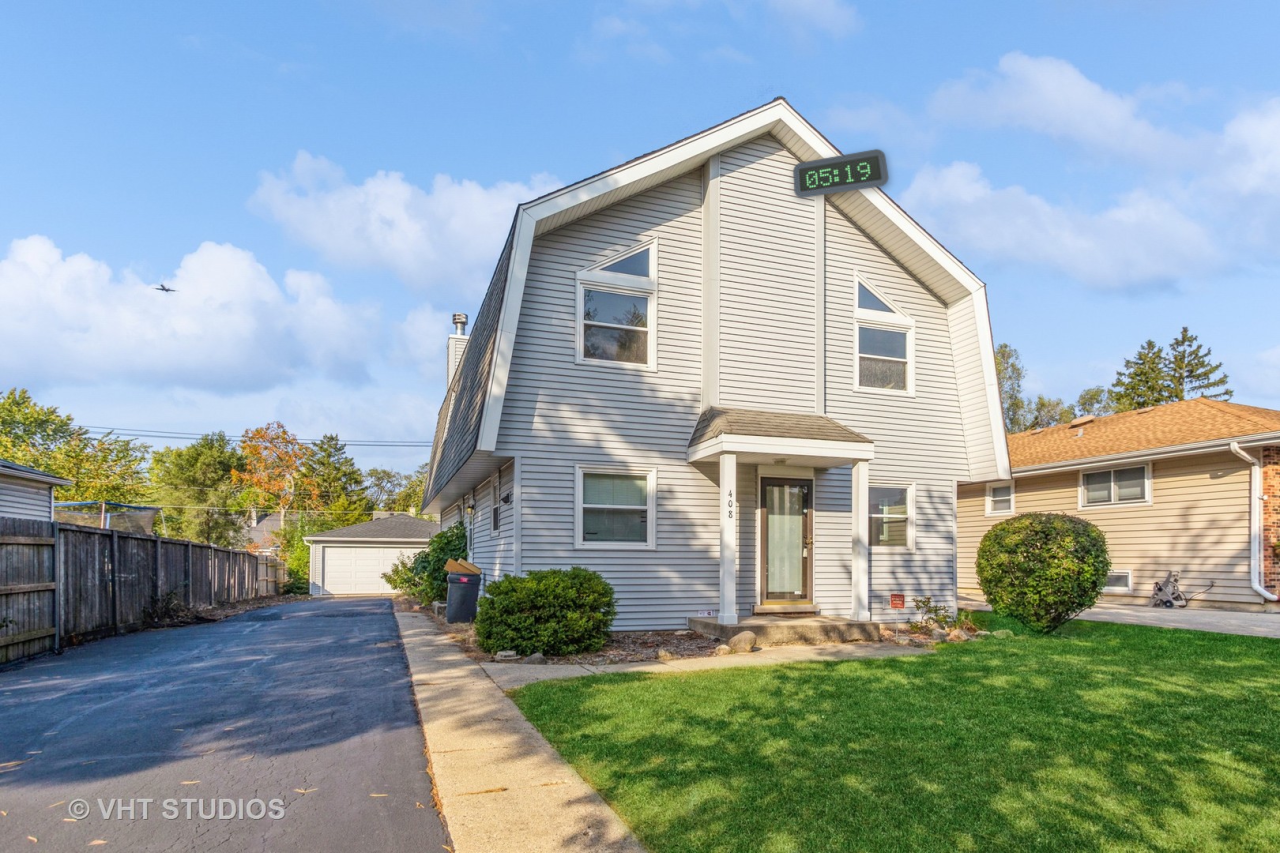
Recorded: 5.19
